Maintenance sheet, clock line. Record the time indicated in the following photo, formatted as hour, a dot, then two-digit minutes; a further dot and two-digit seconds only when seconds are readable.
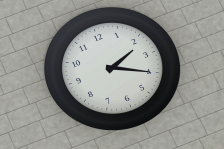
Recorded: 2.20
